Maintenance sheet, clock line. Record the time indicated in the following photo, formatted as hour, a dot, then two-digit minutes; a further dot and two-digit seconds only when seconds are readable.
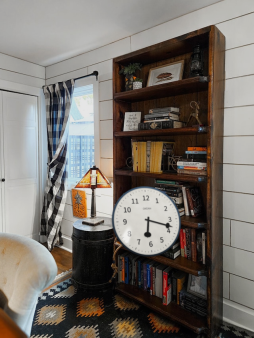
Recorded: 6.18
